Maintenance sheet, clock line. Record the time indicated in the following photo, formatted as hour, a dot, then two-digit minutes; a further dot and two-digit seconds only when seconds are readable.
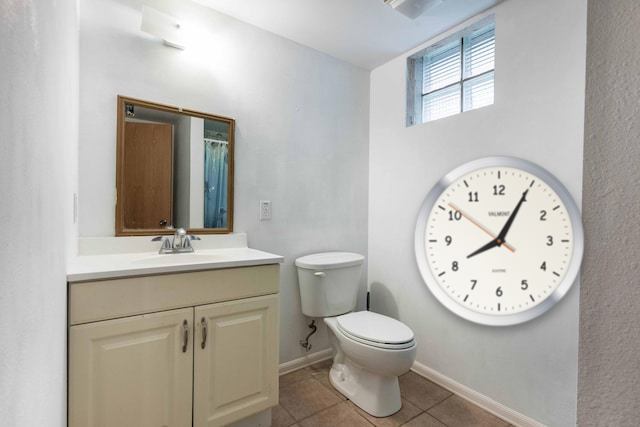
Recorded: 8.04.51
